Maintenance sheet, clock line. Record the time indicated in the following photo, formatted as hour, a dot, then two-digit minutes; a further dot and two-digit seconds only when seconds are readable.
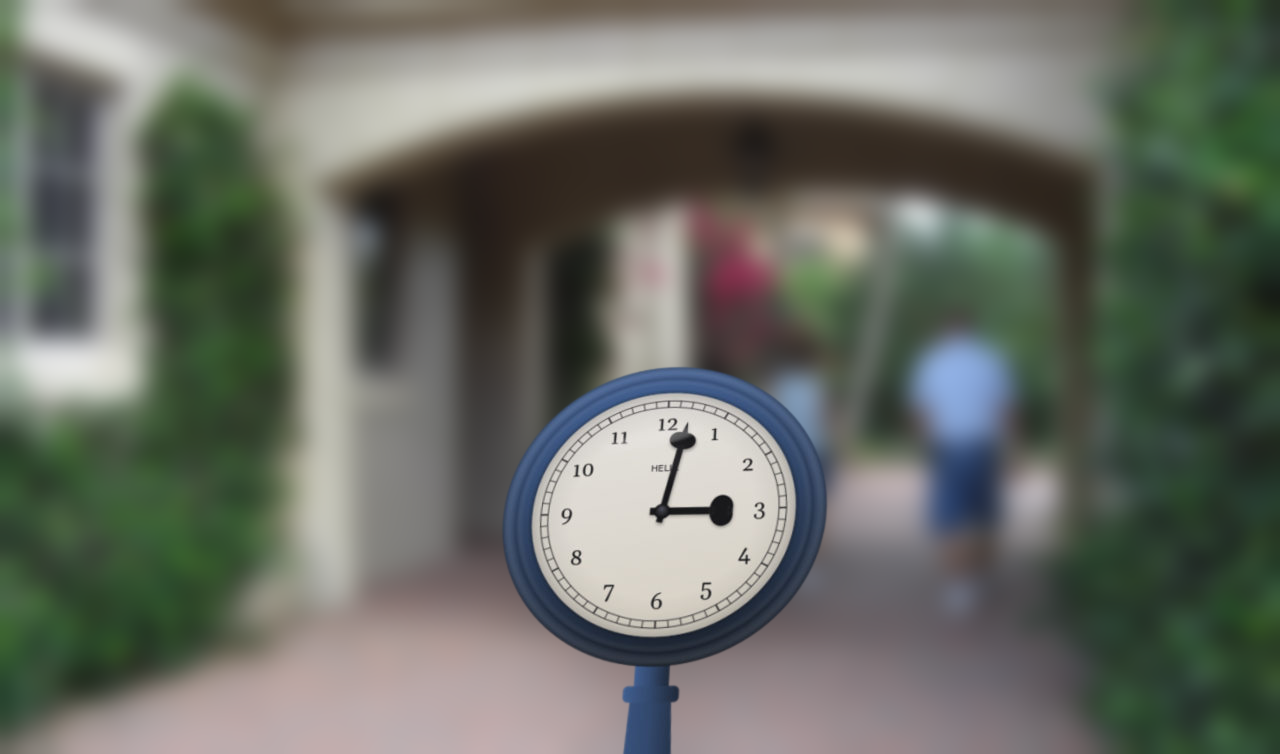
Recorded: 3.02
